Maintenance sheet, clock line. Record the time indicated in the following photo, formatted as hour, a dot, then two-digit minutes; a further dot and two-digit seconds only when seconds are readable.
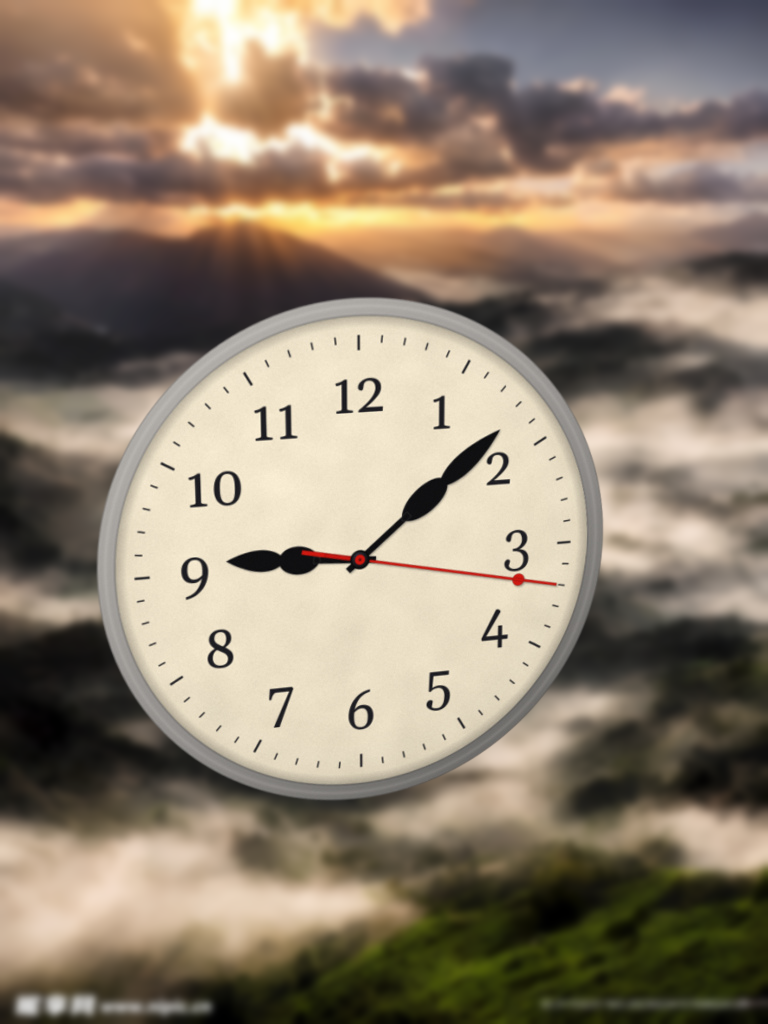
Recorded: 9.08.17
